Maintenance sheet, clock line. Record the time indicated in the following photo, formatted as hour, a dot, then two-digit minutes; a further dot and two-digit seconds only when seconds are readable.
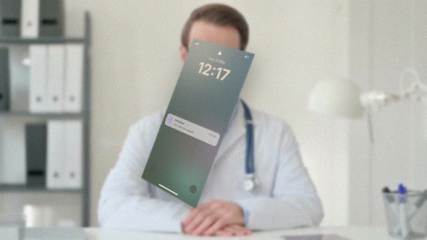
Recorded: 12.17
